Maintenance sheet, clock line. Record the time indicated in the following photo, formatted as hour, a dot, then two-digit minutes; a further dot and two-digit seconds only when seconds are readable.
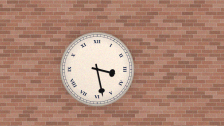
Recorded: 3.28
